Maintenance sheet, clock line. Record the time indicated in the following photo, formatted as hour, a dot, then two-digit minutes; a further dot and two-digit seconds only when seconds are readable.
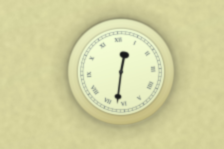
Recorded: 12.32
